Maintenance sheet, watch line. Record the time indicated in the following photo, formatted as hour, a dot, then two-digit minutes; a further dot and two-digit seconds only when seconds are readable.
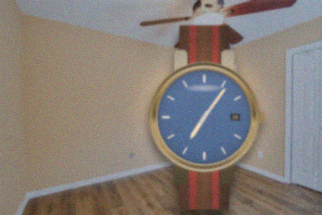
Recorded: 7.06
